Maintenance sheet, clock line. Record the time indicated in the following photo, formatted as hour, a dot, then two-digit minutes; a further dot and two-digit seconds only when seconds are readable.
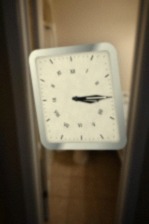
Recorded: 3.15
